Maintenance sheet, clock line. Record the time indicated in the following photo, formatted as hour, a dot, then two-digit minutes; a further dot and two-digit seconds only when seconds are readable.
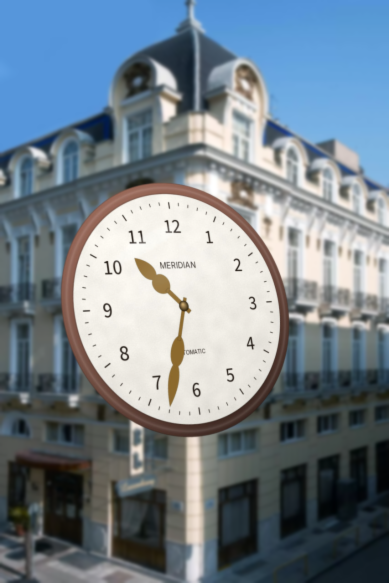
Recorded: 10.33
